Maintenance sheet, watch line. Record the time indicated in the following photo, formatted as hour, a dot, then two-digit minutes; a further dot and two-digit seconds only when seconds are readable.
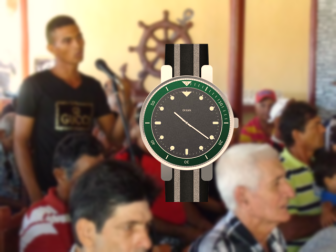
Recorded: 10.21
